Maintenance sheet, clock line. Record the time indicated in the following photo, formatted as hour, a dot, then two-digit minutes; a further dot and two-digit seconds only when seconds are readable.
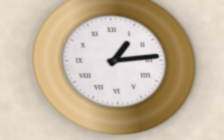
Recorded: 1.14
